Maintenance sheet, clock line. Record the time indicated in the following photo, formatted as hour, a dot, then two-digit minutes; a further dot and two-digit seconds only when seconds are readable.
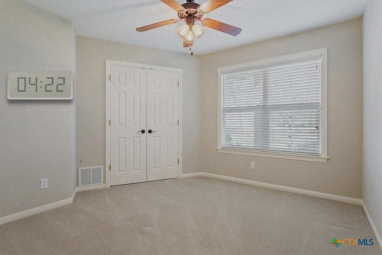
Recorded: 4.22
